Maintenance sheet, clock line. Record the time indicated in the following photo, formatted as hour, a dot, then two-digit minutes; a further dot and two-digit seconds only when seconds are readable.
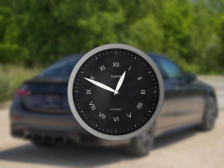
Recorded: 12.49
